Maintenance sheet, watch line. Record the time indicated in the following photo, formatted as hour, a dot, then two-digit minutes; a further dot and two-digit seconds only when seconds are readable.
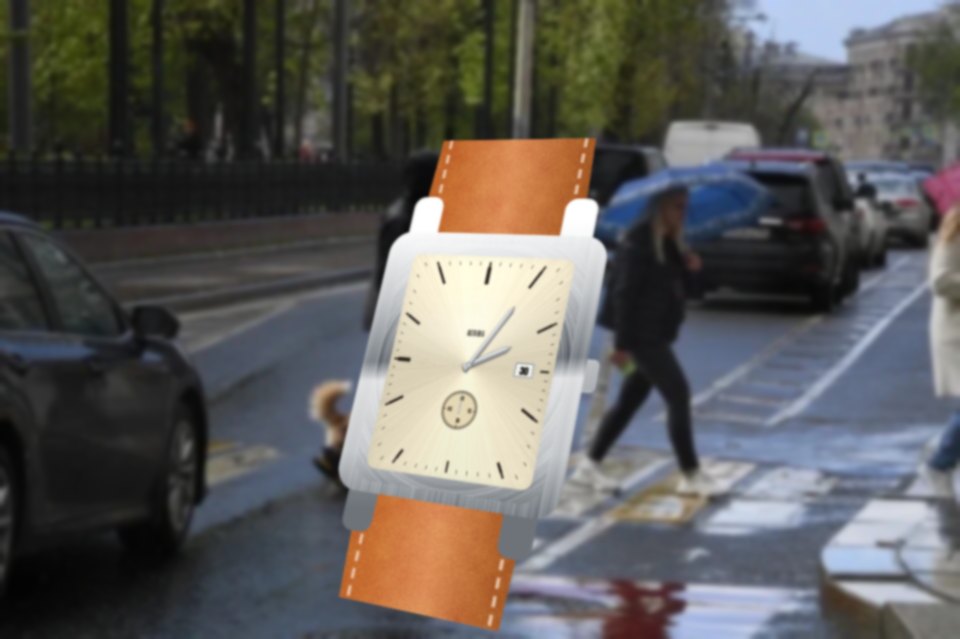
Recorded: 2.05
